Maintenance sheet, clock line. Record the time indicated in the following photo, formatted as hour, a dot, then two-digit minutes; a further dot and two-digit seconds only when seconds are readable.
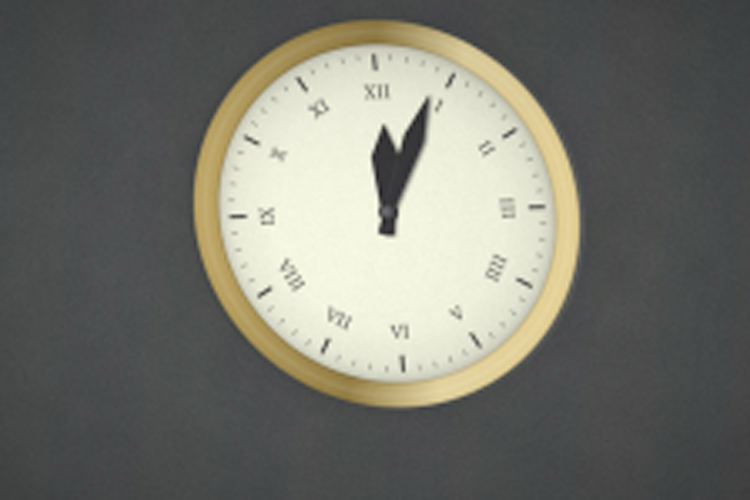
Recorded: 12.04
